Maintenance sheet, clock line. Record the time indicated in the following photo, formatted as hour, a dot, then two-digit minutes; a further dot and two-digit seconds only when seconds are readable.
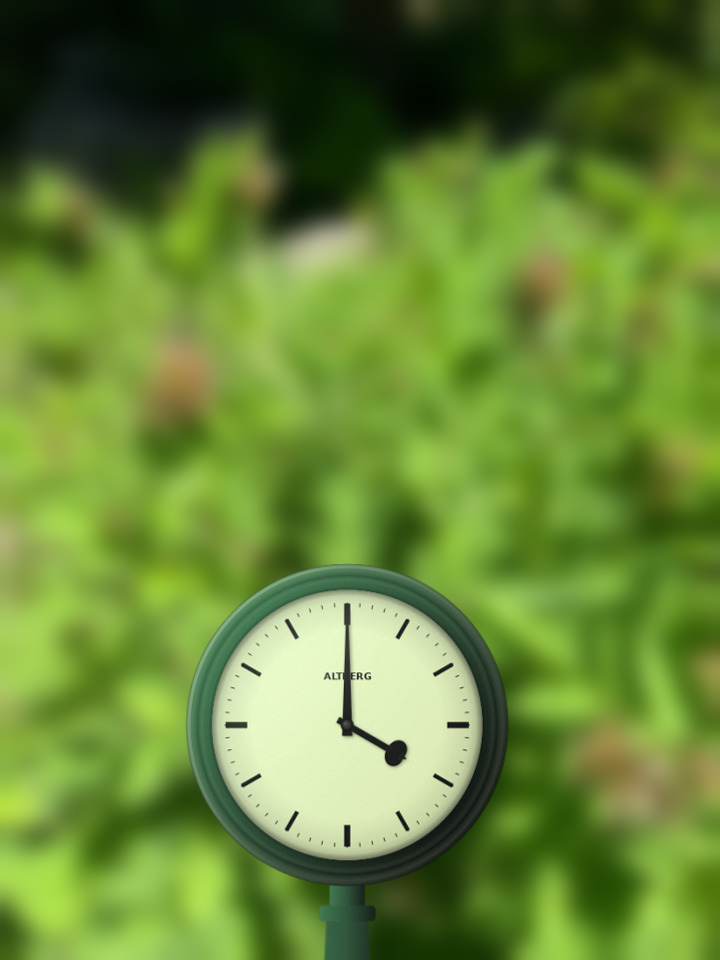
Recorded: 4.00
